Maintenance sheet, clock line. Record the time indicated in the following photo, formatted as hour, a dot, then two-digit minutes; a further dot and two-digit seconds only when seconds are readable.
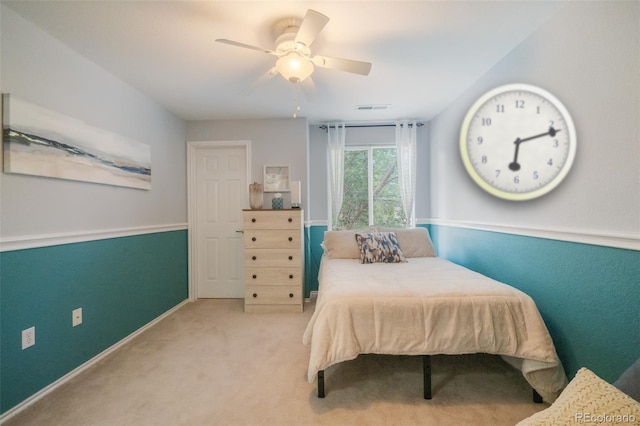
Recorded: 6.12
